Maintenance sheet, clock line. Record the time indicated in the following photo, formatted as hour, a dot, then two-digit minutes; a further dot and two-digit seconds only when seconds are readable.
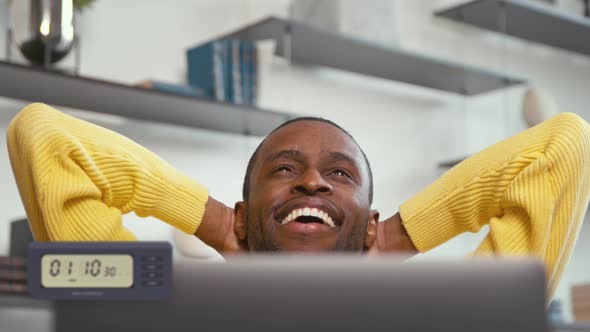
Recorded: 1.10
